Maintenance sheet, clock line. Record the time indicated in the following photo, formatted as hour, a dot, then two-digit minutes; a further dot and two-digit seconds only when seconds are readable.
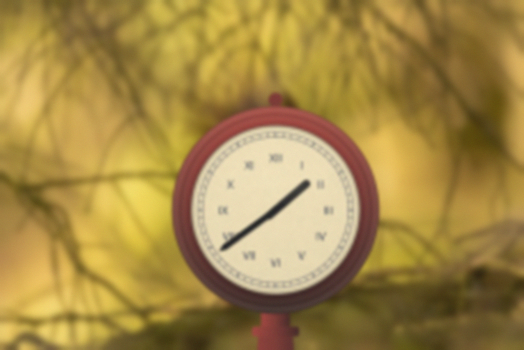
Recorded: 1.39
